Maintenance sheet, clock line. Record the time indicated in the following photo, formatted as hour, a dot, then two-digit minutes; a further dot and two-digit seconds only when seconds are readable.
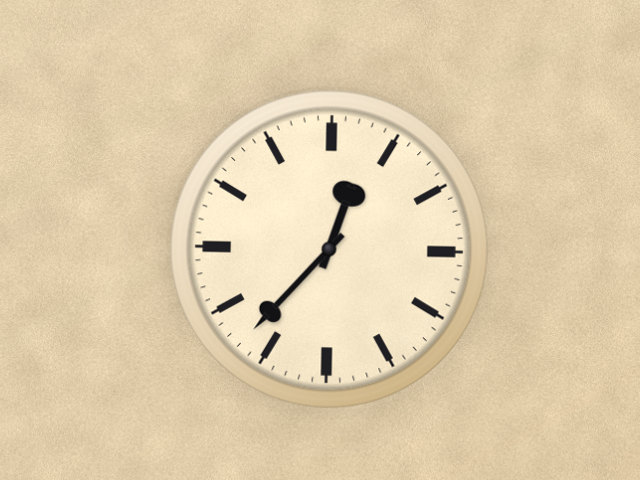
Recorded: 12.37
